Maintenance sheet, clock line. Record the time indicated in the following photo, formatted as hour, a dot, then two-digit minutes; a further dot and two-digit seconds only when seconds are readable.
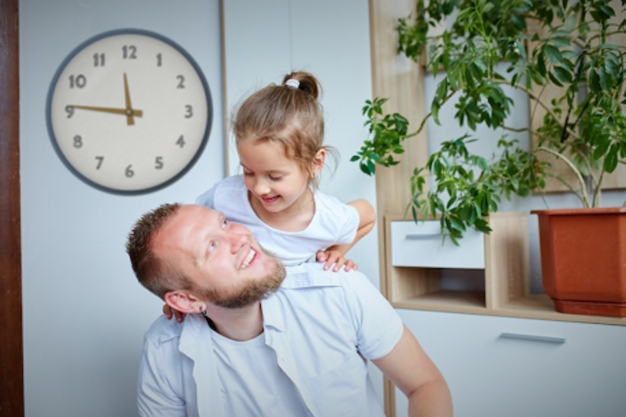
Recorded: 11.46
